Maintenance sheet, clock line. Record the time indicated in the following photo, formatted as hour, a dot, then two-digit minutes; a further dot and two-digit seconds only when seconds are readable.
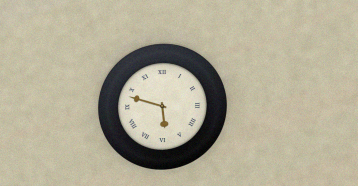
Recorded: 5.48
